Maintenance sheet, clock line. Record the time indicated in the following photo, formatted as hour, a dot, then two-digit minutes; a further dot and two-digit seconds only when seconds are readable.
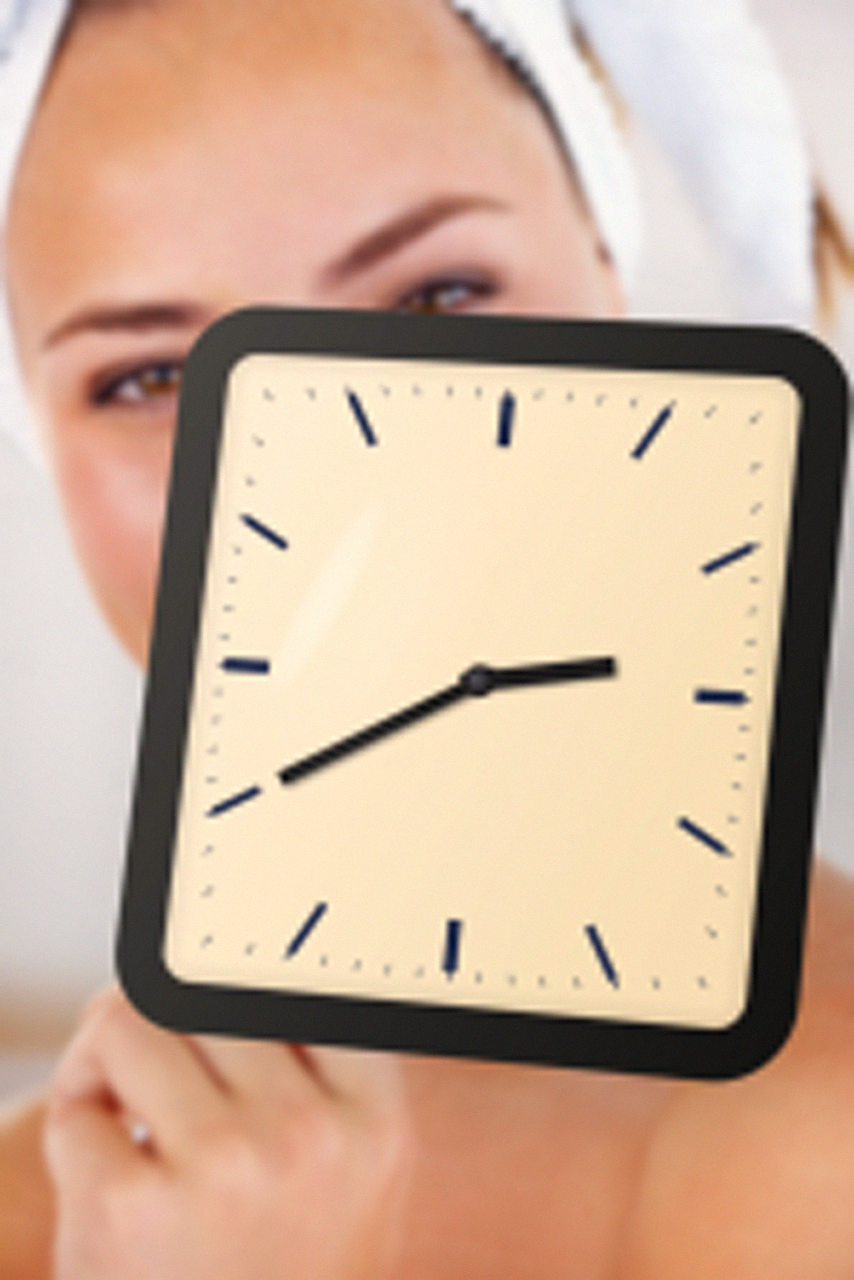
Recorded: 2.40
